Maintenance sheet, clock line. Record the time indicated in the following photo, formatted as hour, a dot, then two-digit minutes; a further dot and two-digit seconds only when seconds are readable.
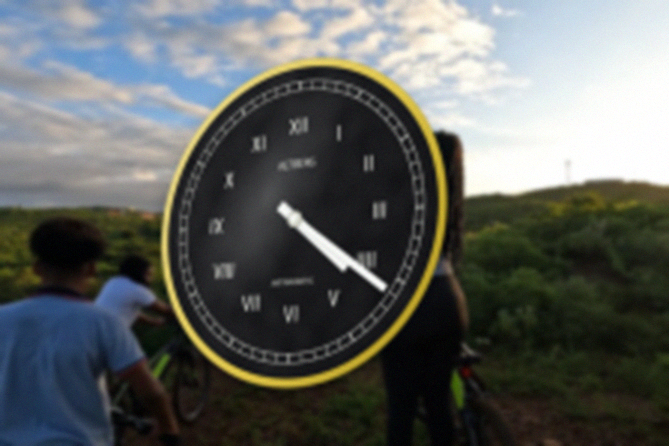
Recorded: 4.21
